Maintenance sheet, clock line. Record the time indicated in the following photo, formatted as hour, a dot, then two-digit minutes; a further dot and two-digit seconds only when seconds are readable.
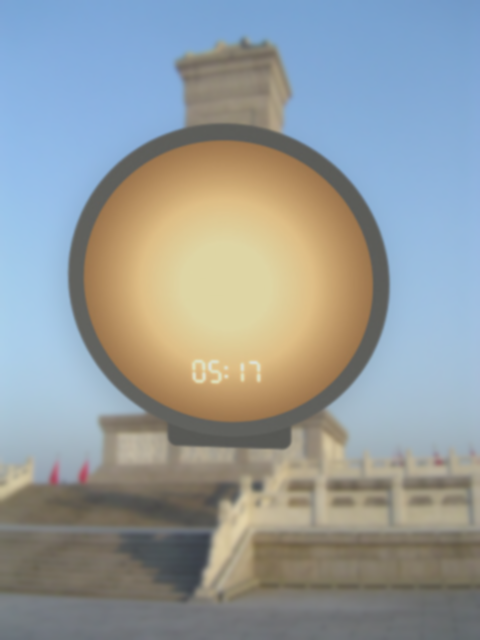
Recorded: 5.17
